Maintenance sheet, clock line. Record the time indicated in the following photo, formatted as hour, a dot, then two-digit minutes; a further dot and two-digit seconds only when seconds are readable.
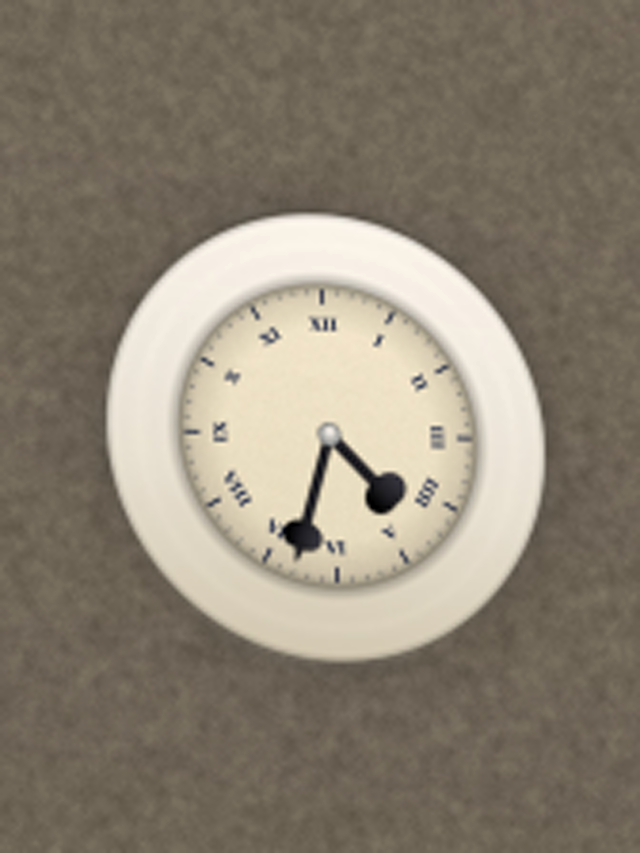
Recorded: 4.33
